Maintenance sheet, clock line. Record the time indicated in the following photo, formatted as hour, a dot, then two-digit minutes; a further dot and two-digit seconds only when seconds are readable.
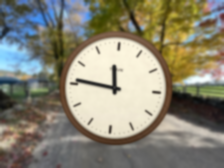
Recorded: 11.46
